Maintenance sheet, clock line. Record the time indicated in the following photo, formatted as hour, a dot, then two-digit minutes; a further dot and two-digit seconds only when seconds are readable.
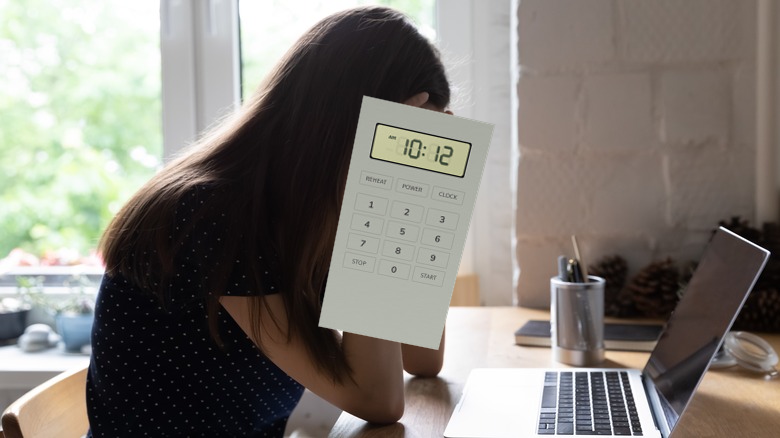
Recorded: 10.12
